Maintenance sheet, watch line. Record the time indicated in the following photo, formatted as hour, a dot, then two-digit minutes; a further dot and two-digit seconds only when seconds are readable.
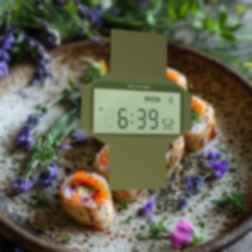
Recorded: 6.39
